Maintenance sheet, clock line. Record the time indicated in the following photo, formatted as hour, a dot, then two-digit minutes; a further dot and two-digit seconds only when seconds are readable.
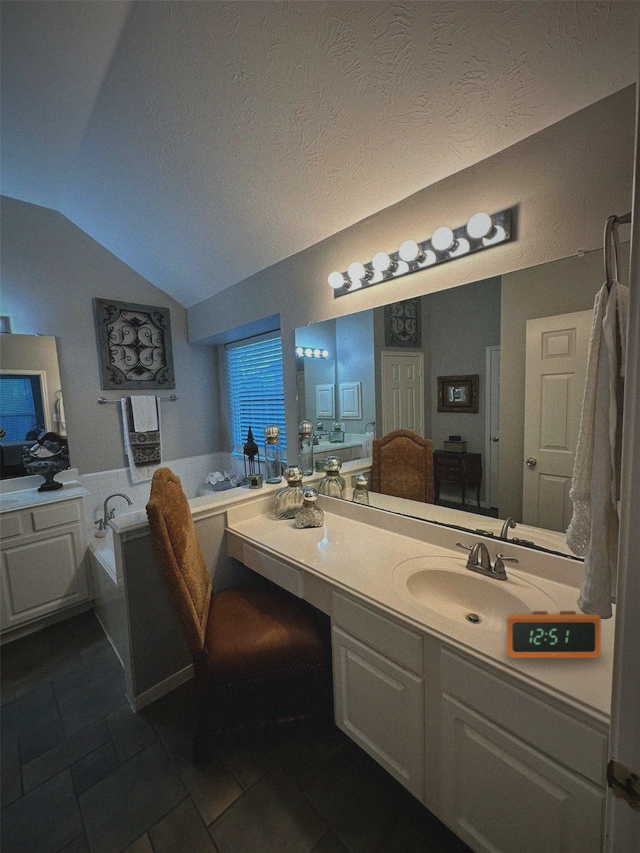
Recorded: 12.51
